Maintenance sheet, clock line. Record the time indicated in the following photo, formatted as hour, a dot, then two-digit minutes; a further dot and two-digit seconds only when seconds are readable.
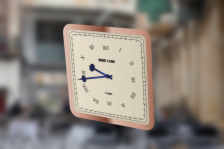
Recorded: 9.43
